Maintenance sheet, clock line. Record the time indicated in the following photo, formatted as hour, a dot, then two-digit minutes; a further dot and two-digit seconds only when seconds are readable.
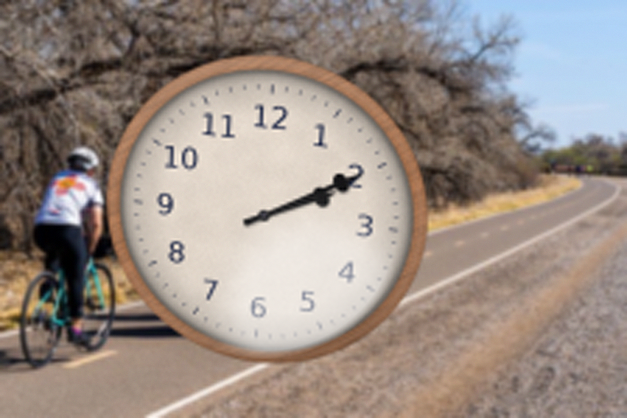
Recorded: 2.10
